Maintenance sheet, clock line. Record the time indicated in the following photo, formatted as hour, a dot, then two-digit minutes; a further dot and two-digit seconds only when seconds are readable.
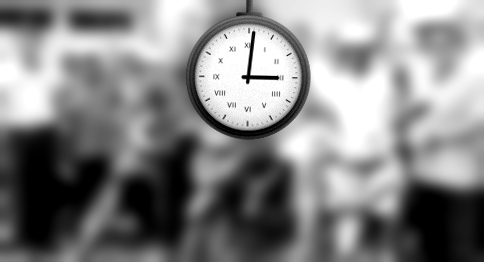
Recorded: 3.01
